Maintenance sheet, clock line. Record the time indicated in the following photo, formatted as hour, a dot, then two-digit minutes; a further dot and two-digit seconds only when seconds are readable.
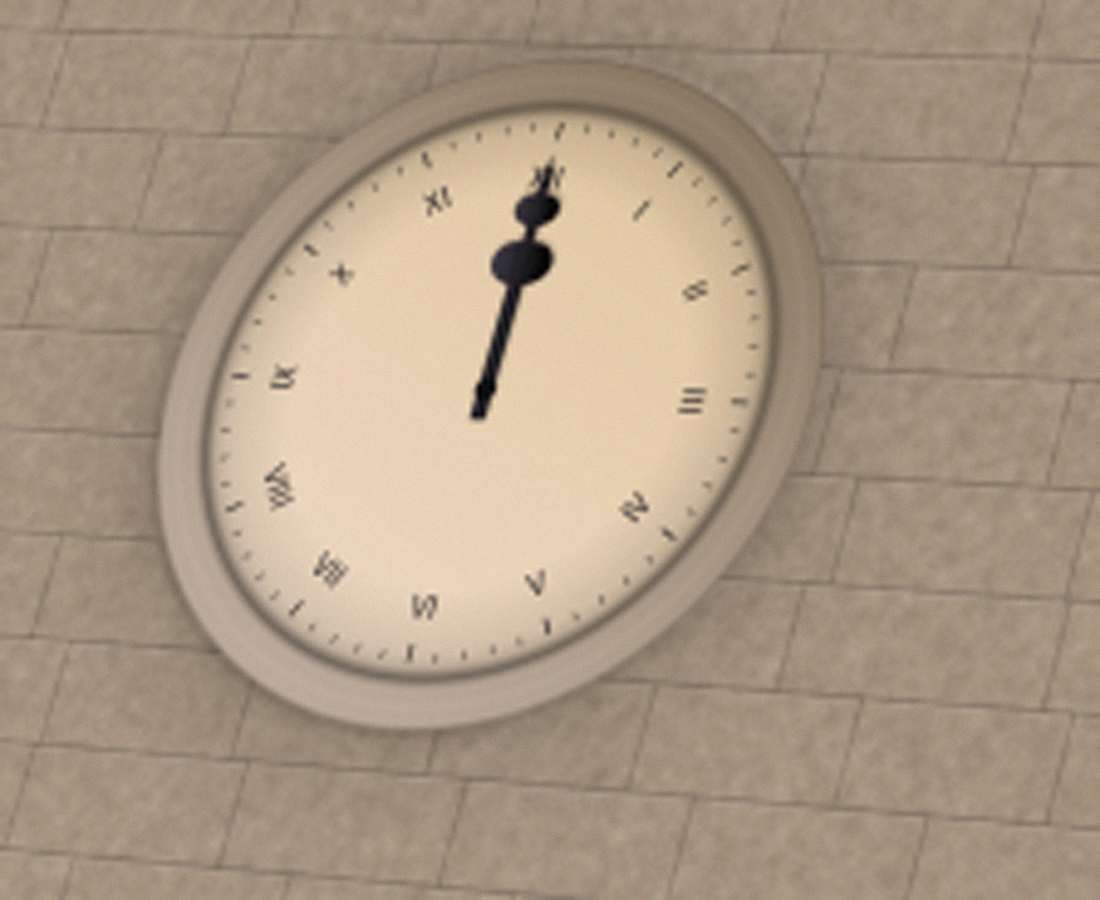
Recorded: 12.00
